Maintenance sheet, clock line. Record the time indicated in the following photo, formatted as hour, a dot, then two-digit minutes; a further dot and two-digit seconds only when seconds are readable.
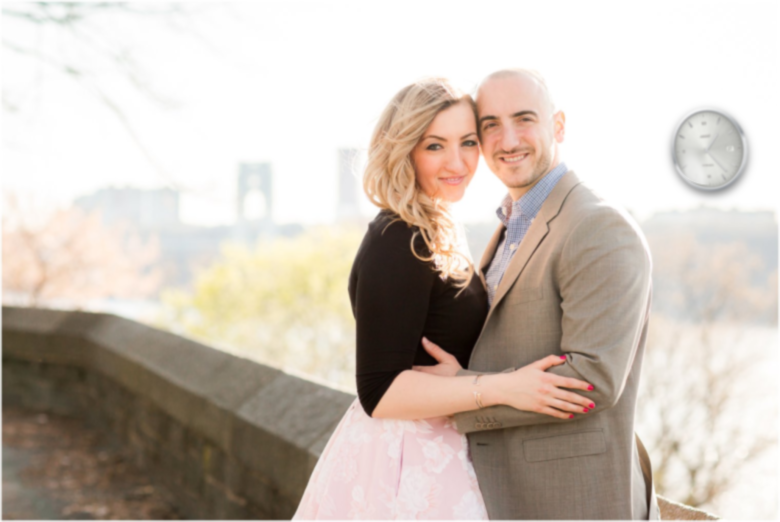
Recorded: 1.23
